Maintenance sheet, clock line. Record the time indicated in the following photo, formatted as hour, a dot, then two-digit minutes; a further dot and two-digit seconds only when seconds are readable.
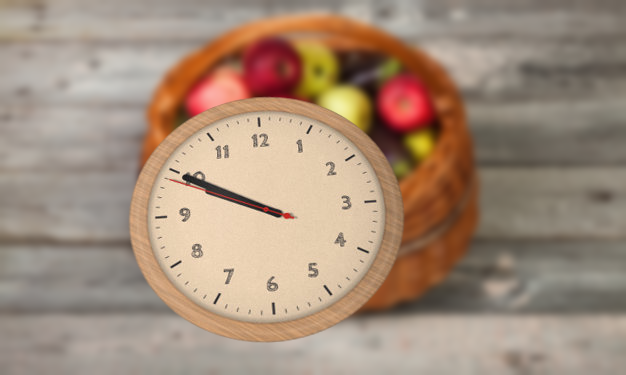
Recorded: 9.49.49
